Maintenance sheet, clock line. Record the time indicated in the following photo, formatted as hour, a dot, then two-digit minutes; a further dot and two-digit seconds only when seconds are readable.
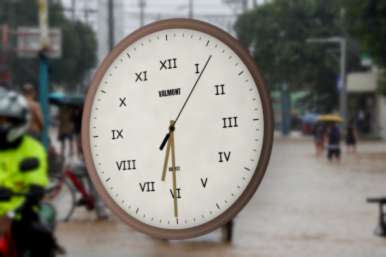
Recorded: 6.30.06
